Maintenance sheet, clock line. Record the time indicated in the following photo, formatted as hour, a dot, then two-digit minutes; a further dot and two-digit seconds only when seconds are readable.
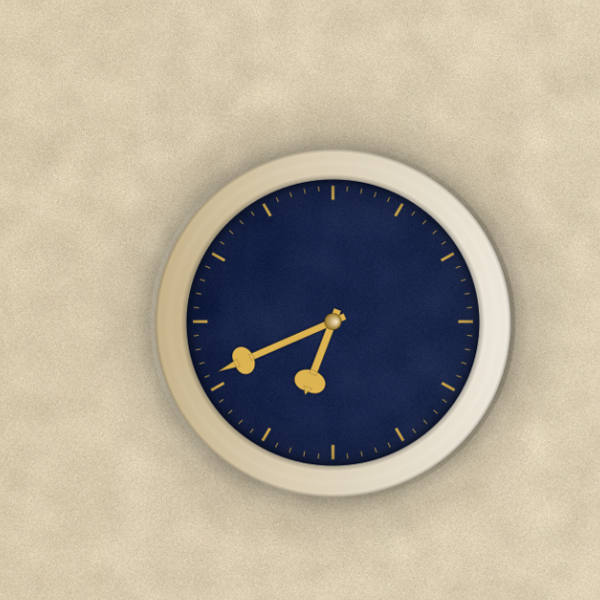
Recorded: 6.41
